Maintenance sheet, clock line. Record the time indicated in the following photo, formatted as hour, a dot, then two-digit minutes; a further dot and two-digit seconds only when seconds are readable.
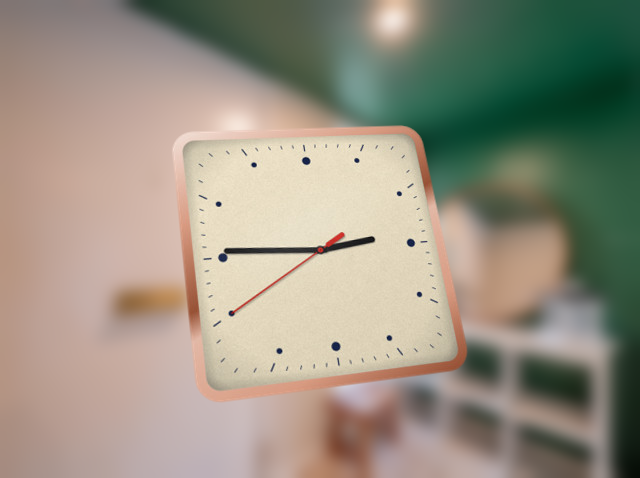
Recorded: 2.45.40
